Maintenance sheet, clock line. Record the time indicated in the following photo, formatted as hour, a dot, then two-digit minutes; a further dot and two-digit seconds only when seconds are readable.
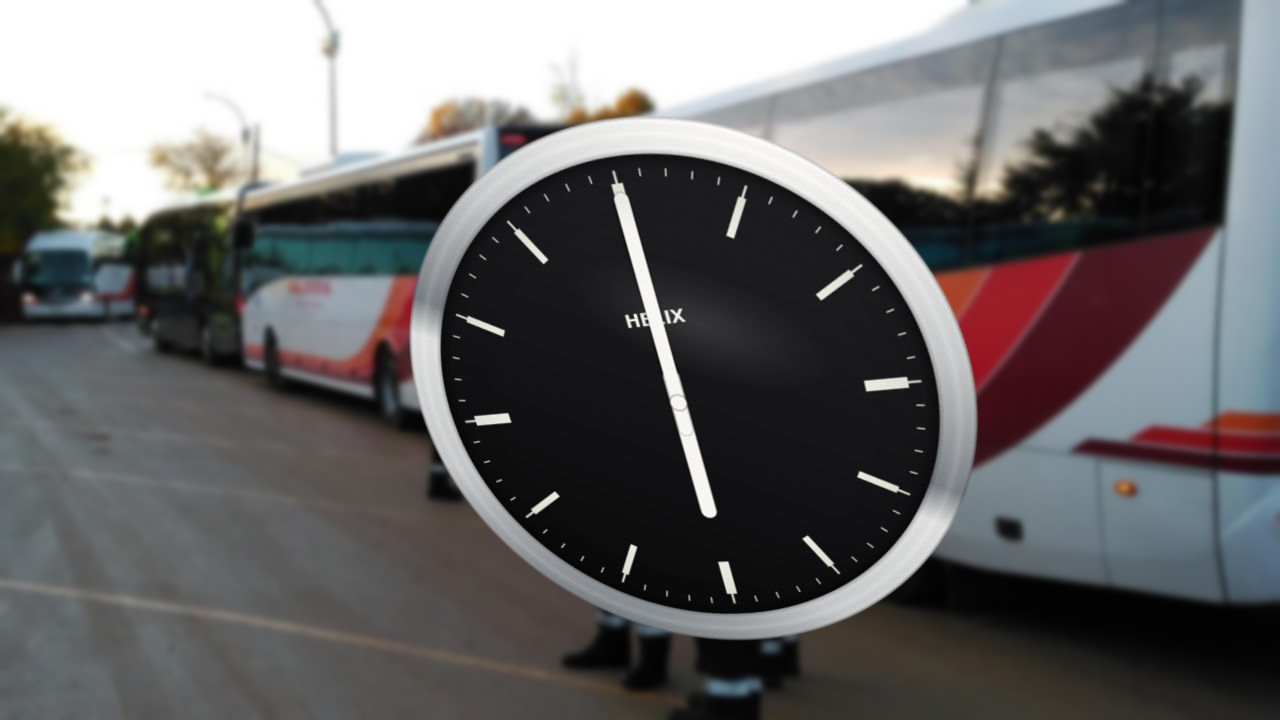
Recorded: 6.00
